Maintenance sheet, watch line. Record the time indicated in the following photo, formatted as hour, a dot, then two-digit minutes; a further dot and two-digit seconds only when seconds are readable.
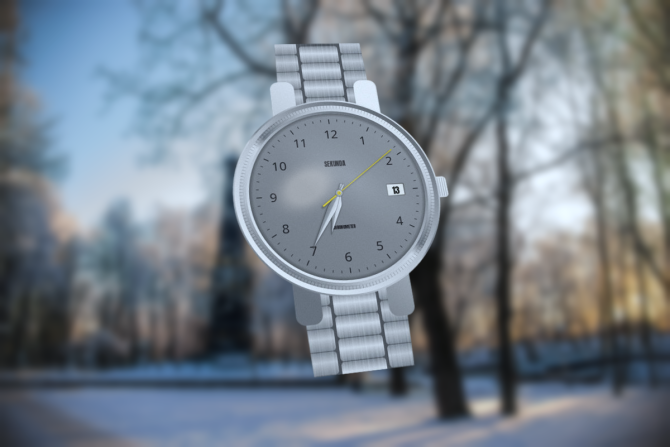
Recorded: 6.35.09
